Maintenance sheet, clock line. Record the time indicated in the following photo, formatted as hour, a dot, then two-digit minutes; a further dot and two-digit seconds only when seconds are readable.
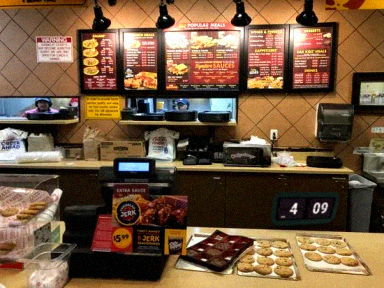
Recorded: 4.09
